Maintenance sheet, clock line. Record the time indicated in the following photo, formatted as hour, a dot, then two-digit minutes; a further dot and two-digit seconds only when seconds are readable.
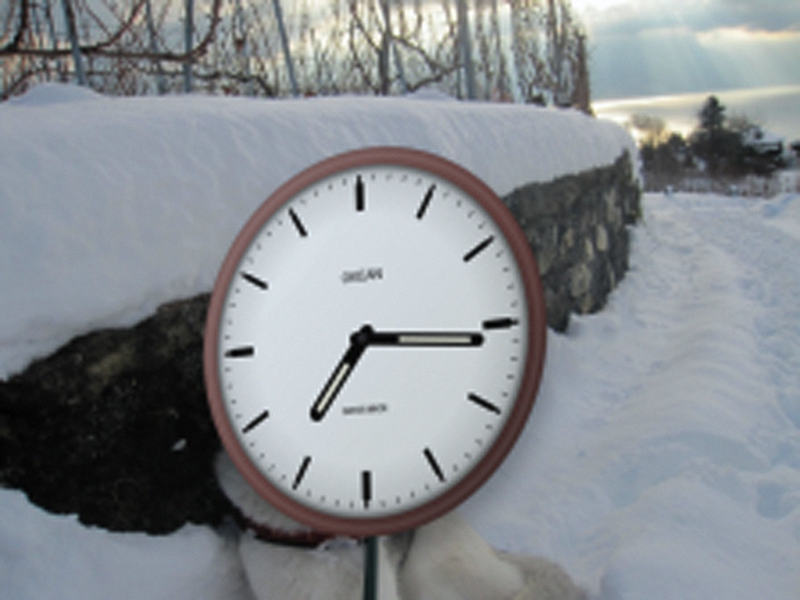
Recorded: 7.16
